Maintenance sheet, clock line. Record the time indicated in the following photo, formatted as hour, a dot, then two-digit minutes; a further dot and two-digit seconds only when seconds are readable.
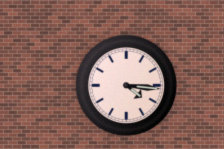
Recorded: 4.16
